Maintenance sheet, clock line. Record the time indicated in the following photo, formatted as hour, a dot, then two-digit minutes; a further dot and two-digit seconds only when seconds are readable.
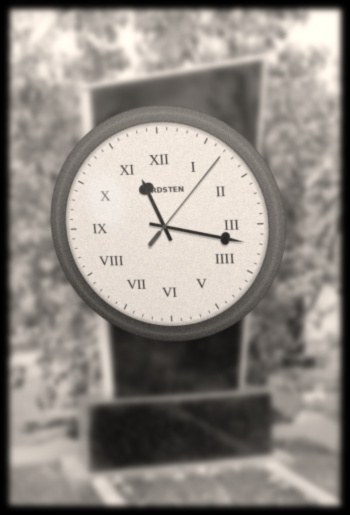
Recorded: 11.17.07
